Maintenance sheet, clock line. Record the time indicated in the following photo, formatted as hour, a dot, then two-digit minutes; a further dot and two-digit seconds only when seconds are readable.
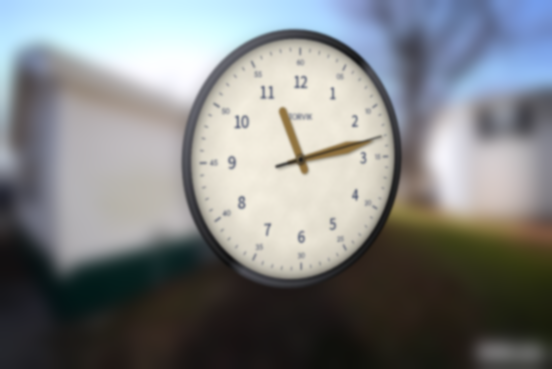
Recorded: 11.13.13
